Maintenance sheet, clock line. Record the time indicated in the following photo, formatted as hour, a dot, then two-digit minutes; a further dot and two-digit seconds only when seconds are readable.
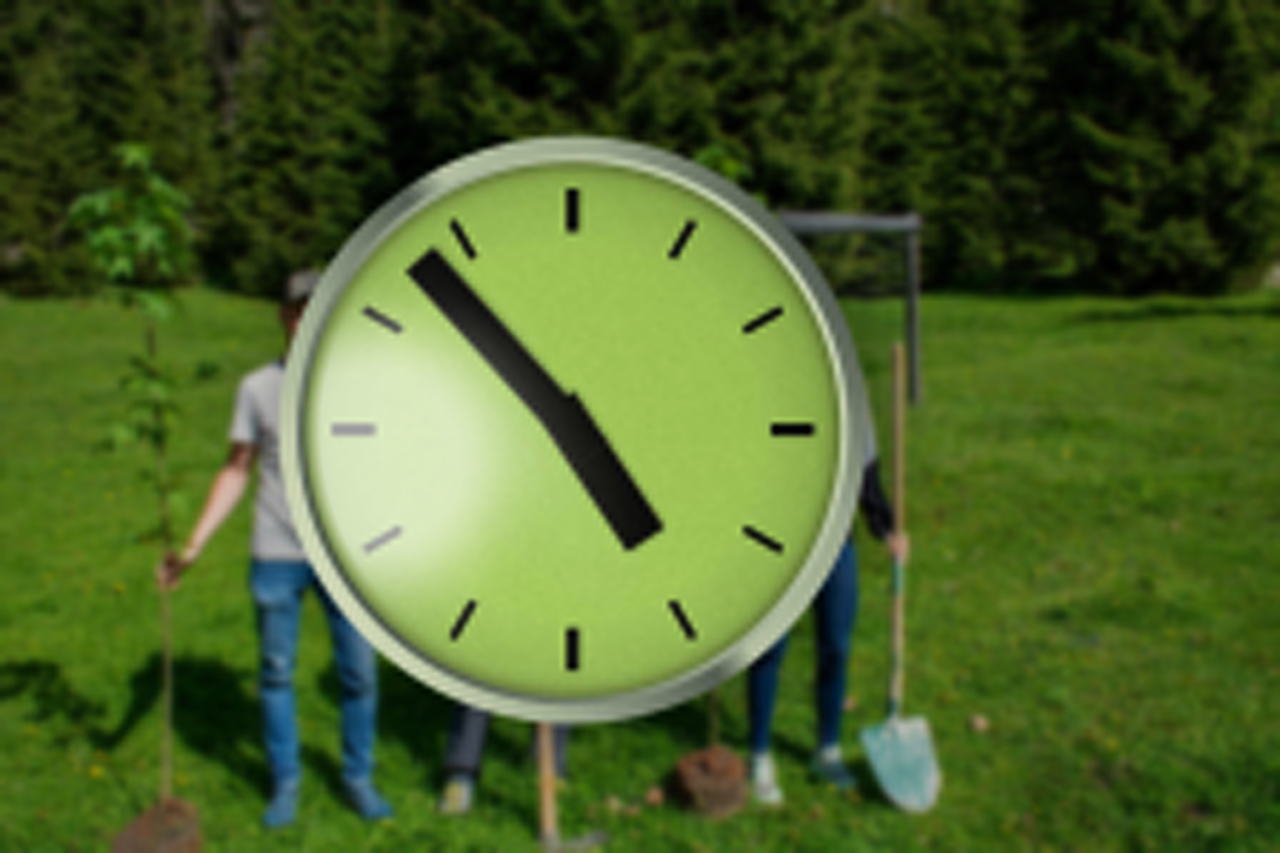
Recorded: 4.53
